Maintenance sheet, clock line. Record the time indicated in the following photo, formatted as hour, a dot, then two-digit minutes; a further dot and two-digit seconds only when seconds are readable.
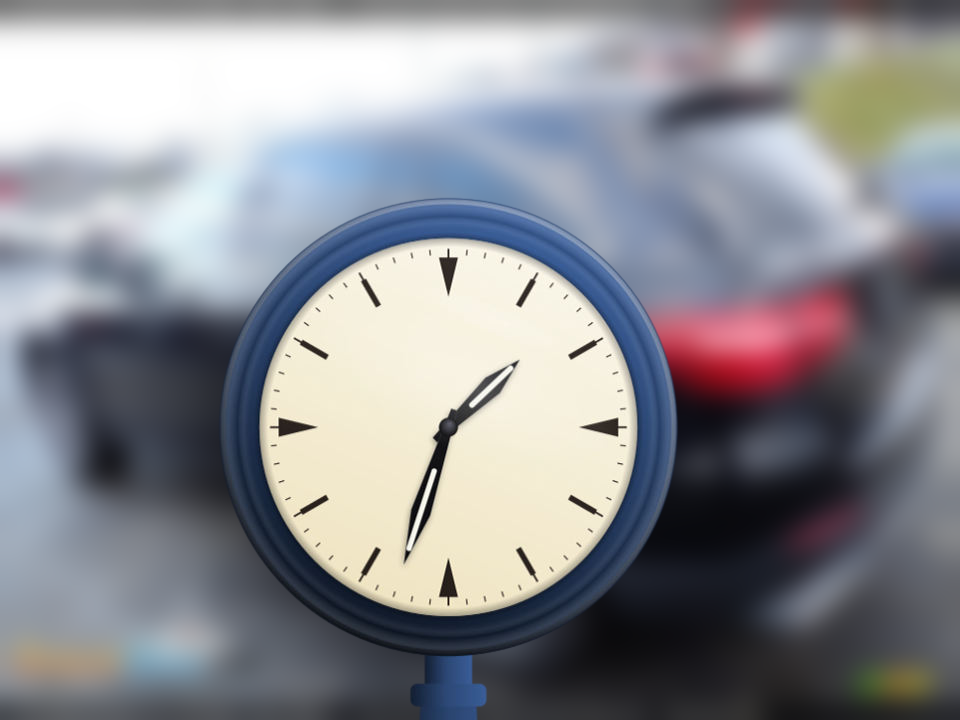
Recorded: 1.33
